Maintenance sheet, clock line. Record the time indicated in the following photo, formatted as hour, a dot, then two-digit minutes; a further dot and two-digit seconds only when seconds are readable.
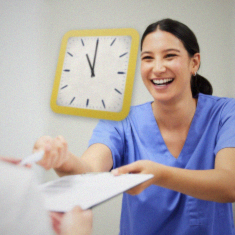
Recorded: 11.00
